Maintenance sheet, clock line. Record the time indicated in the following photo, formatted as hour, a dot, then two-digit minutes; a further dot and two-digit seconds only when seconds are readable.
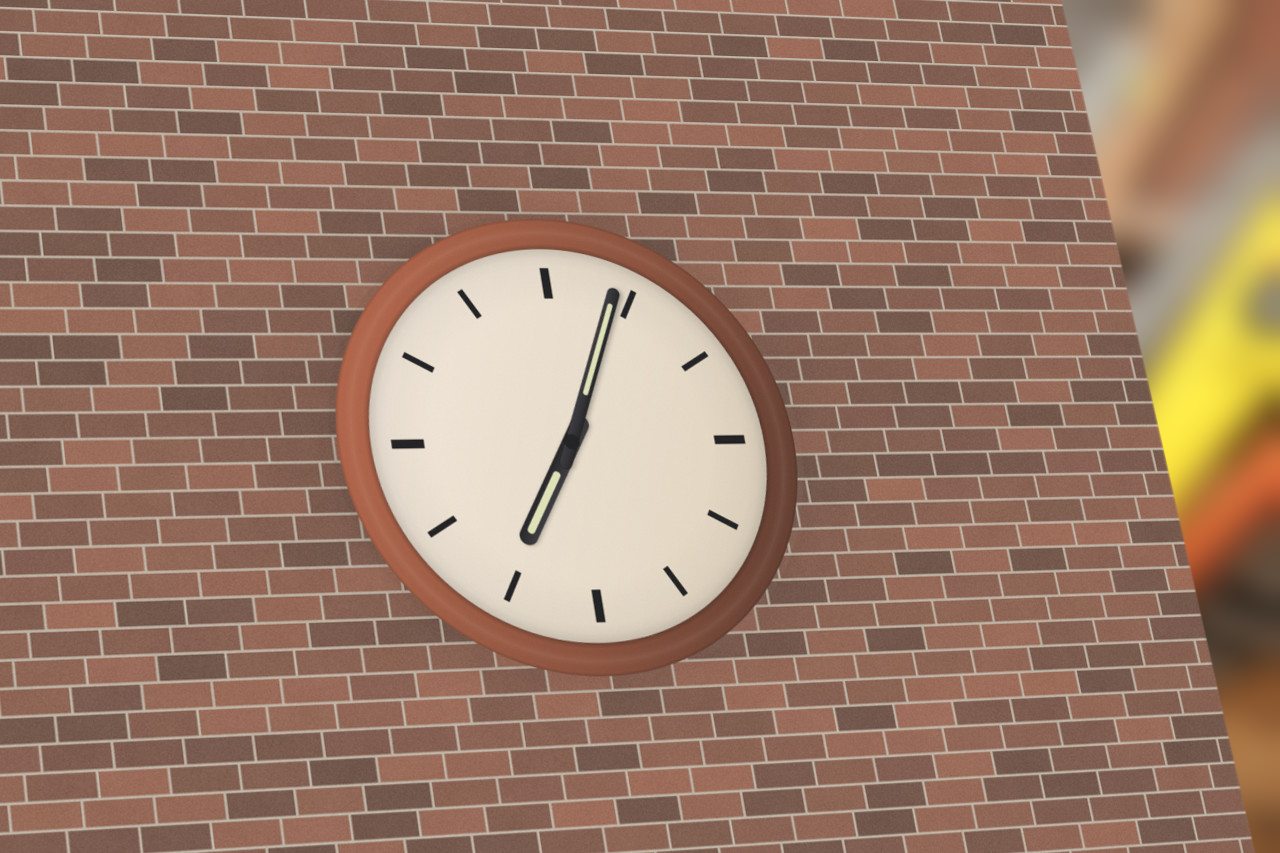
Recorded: 7.04
